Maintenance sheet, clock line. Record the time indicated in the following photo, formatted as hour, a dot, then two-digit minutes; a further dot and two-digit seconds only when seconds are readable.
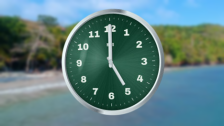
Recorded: 5.00
